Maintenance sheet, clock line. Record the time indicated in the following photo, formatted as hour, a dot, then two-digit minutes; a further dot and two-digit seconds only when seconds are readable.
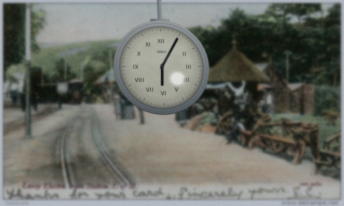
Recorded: 6.05
